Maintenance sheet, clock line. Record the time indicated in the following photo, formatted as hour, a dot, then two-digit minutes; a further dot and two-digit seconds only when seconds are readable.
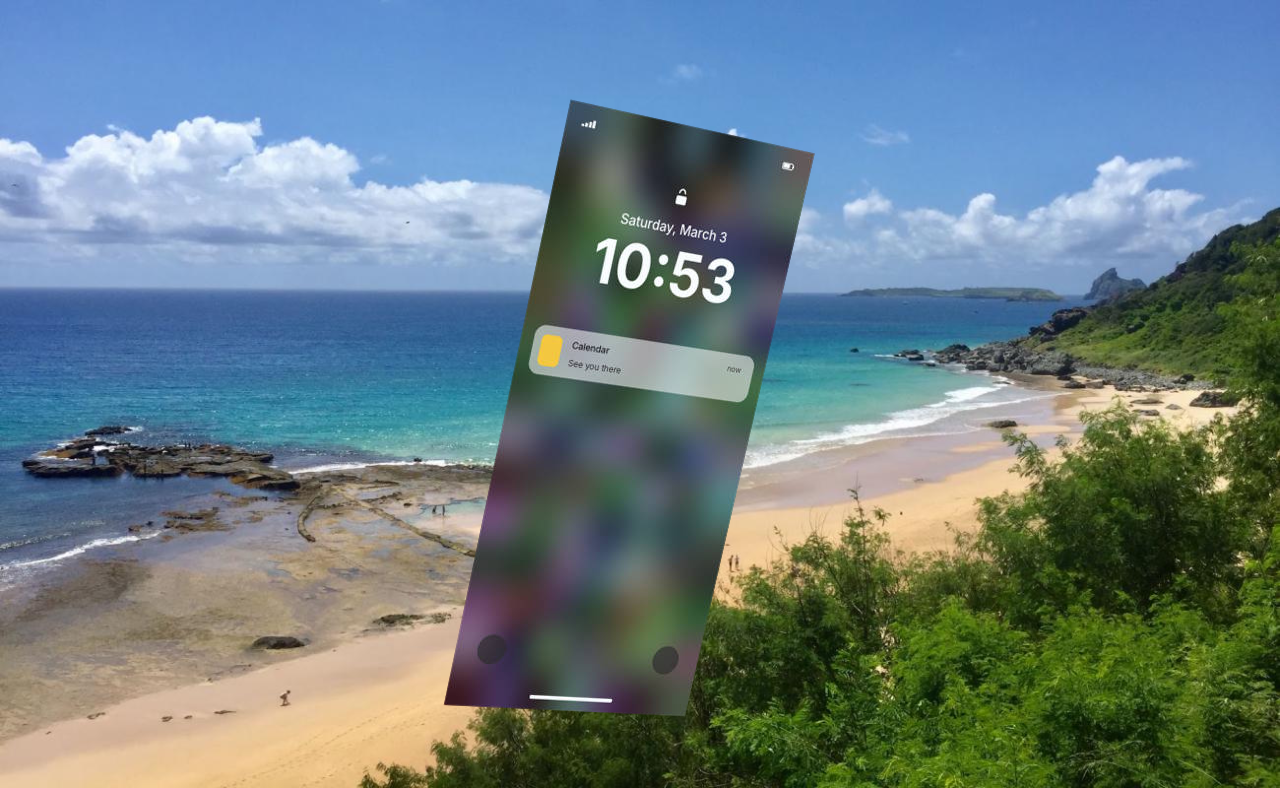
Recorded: 10.53
